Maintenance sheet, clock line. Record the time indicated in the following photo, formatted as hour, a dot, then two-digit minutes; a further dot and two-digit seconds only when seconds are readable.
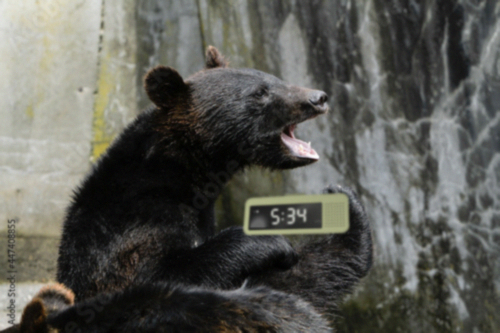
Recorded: 5.34
